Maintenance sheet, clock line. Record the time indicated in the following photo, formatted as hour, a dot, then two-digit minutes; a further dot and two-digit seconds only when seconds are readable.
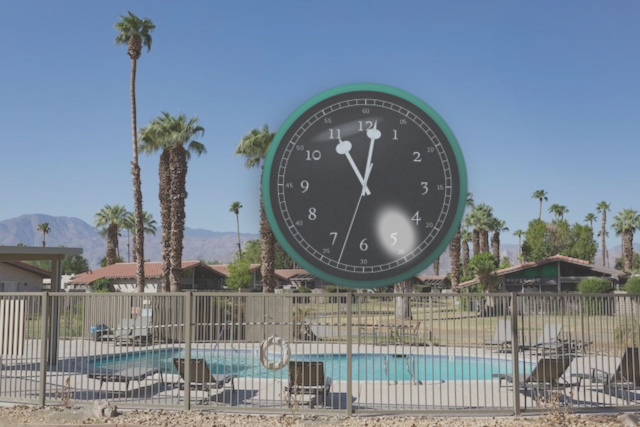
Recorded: 11.01.33
